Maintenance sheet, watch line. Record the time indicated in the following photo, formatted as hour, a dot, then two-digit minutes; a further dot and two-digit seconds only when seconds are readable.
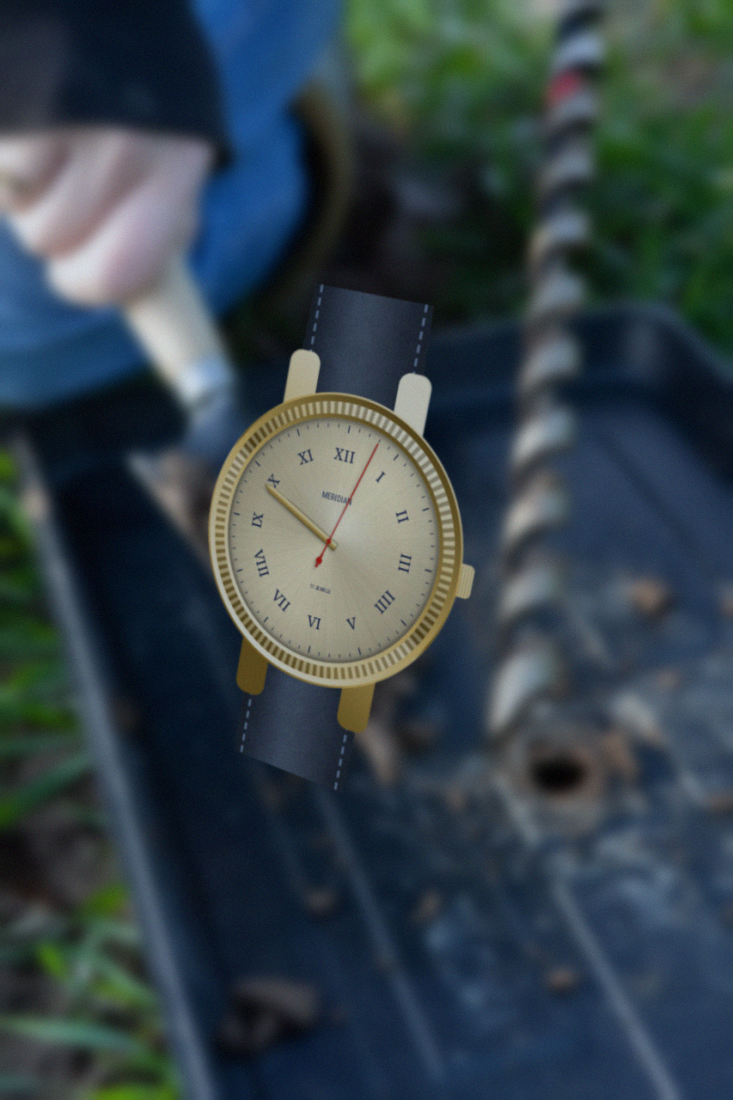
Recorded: 9.49.03
